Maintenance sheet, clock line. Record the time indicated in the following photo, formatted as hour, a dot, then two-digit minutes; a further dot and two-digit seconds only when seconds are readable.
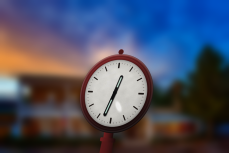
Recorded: 12.33
